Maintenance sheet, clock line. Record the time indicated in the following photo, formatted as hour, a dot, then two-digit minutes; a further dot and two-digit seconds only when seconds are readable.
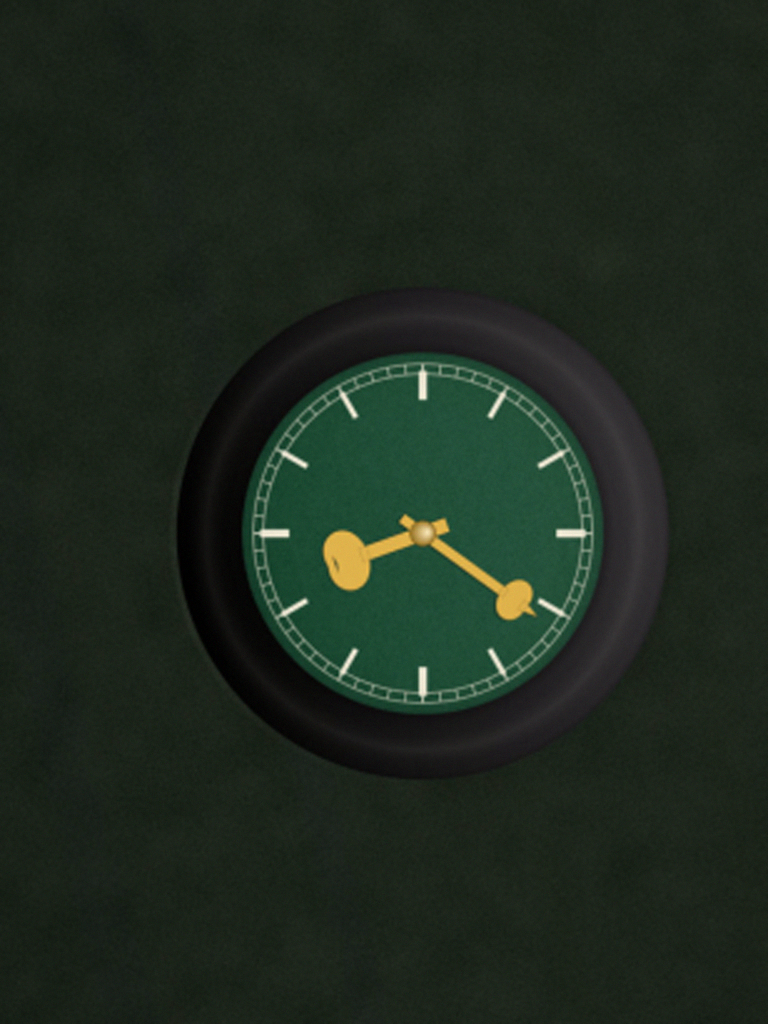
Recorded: 8.21
